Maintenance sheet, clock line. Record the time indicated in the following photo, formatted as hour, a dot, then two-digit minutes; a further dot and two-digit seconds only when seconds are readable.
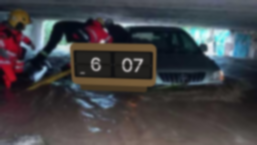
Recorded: 6.07
